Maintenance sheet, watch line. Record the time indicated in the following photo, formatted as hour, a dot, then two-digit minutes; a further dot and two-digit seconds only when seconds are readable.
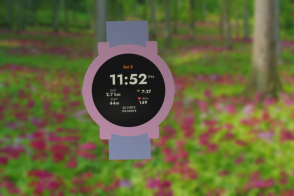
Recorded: 11.52
